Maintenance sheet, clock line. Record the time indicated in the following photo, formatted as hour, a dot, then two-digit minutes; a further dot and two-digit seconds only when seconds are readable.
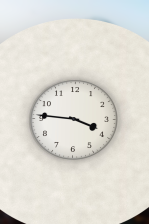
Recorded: 3.46
